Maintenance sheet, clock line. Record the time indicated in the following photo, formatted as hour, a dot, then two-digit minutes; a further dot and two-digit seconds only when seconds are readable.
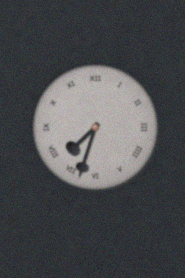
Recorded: 7.33
